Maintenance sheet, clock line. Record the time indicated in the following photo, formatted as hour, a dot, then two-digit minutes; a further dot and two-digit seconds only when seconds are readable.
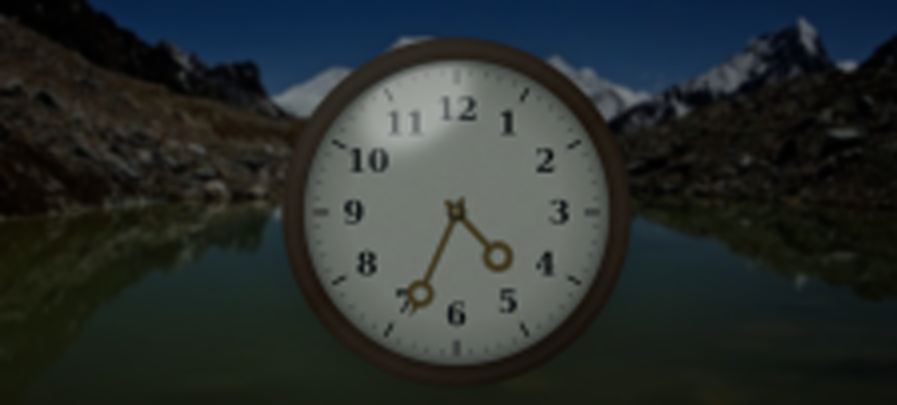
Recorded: 4.34
